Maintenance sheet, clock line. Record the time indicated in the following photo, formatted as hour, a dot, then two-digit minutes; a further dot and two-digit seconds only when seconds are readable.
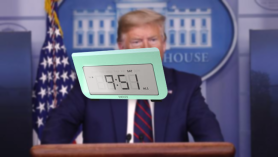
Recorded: 9.51
